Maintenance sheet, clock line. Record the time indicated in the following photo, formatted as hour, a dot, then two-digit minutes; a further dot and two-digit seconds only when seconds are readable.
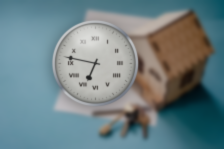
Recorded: 6.47
